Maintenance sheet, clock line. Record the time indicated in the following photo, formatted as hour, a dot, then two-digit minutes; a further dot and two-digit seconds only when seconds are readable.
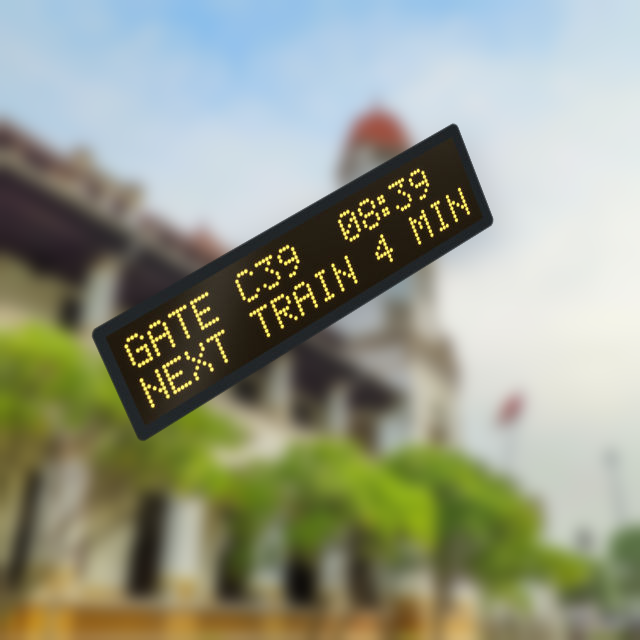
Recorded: 8.39
